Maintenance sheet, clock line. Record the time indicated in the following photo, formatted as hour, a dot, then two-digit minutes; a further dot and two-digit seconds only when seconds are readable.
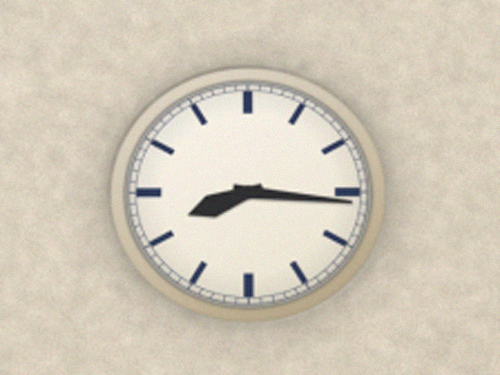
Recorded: 8.16
